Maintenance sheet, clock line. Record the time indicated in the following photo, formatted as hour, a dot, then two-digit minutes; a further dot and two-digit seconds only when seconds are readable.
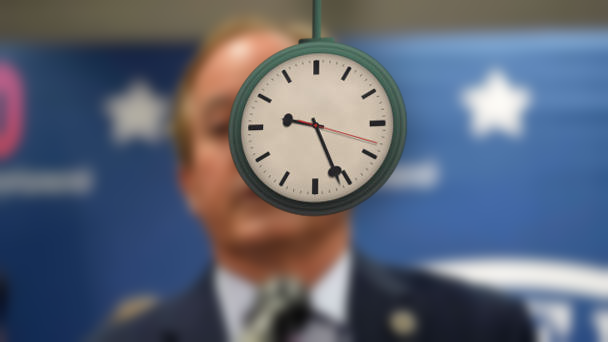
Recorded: 9.26.18
